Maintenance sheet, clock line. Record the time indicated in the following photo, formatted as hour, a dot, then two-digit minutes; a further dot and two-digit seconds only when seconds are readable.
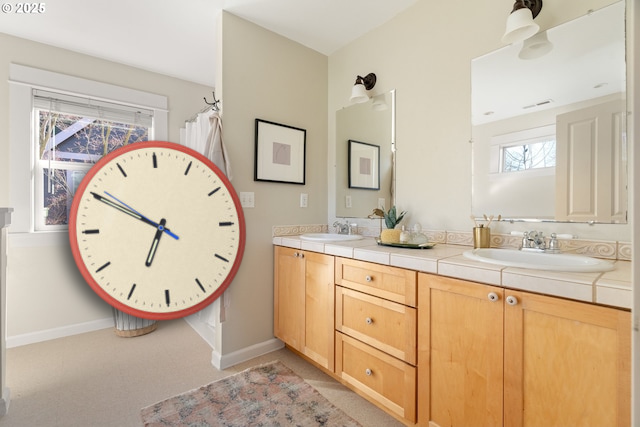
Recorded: 6.49.51
